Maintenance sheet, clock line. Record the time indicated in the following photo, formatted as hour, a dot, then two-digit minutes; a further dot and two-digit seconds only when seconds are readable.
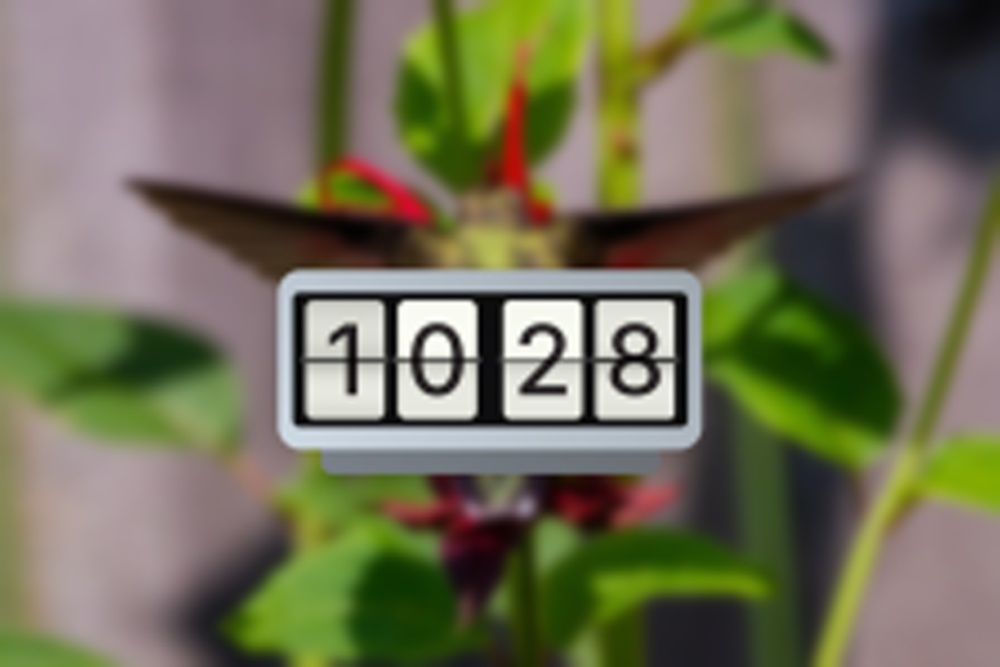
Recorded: 10.28
